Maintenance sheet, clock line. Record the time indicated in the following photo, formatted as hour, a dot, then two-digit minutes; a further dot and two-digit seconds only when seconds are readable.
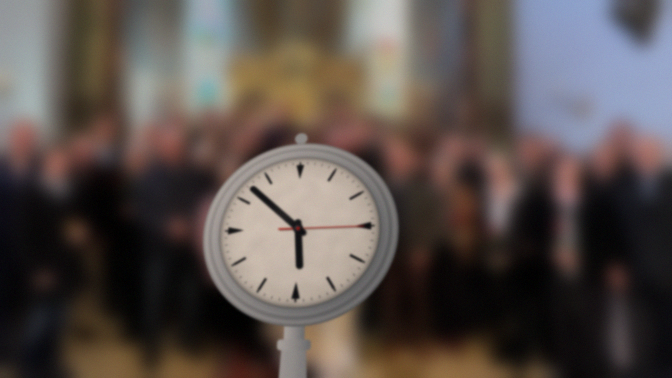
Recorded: 5.52.15
